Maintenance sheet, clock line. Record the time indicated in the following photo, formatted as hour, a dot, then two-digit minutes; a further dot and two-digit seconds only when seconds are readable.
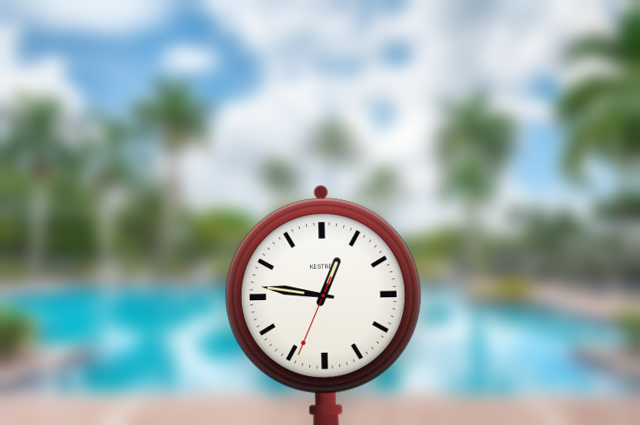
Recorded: 12.46.34
